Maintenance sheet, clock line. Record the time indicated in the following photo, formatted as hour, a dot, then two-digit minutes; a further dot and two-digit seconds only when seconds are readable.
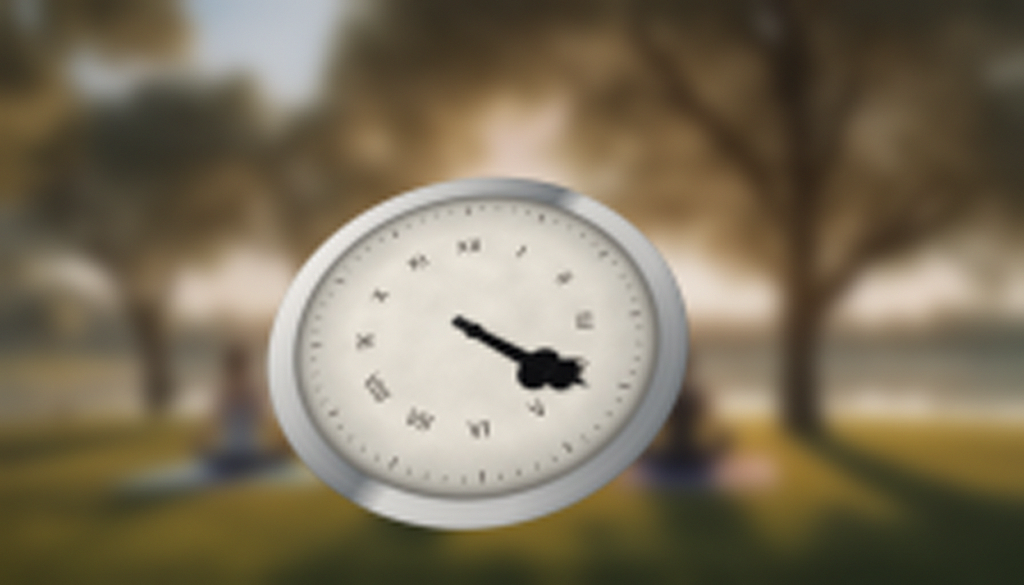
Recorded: 4.21
